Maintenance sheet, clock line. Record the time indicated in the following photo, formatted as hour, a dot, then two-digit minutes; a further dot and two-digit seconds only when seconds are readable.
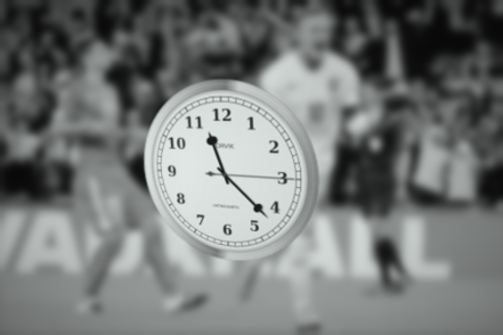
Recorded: 11.22.15
